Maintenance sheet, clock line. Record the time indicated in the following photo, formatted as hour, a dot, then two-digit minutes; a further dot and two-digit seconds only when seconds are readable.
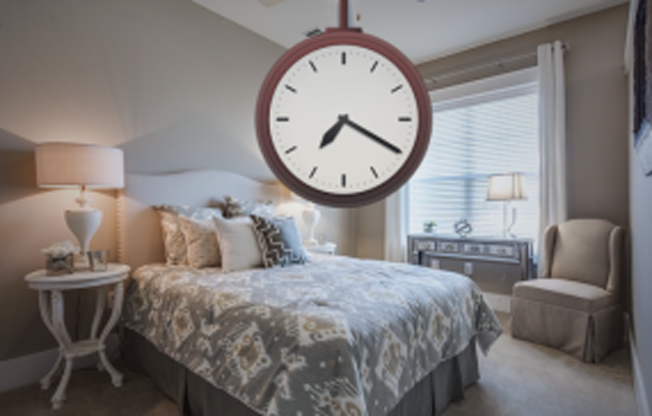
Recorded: 7.20
